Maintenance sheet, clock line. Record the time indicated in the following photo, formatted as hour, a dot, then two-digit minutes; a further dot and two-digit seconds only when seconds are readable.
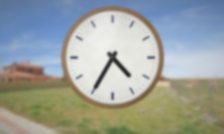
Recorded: 4.35
